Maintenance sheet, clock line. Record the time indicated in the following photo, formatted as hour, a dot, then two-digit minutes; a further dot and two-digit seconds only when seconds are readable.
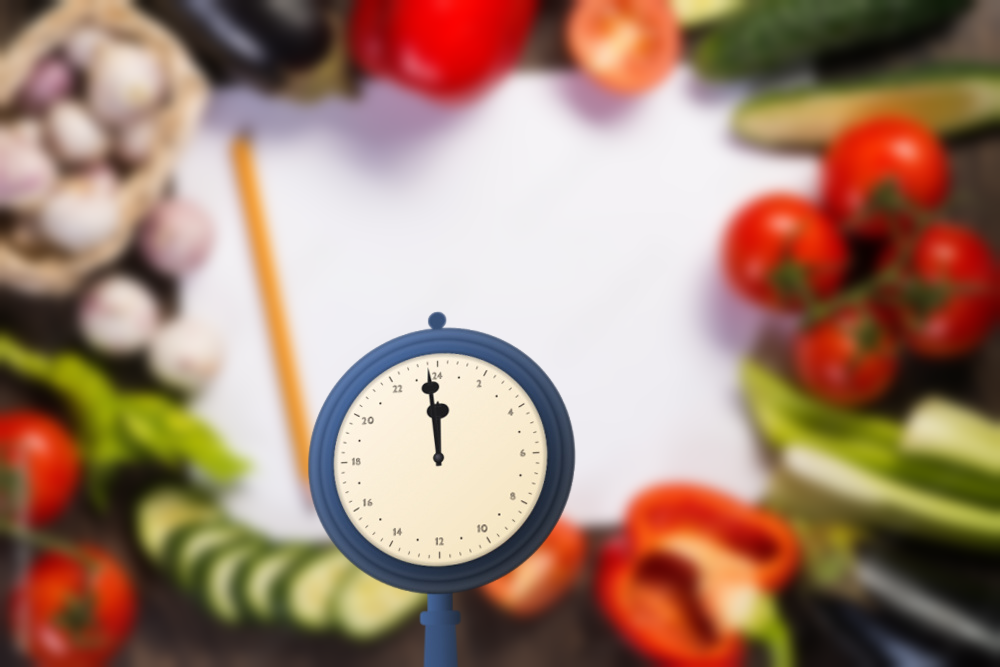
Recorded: 23.59
